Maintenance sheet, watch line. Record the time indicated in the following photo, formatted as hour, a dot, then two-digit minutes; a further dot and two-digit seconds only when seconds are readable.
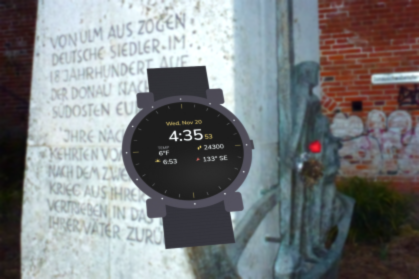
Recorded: 4.35
